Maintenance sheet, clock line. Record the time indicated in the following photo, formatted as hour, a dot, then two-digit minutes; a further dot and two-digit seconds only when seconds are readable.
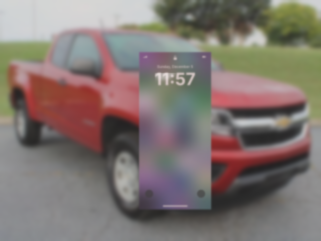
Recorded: 11.57
